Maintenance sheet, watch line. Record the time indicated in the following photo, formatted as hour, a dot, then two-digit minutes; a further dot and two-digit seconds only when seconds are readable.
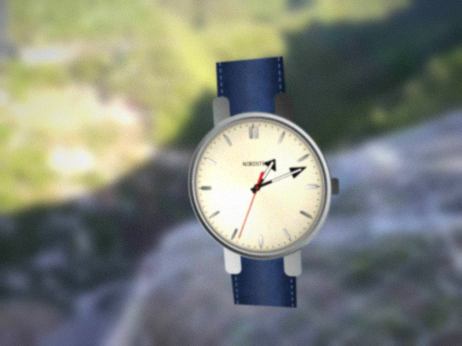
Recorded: 1.11.34
